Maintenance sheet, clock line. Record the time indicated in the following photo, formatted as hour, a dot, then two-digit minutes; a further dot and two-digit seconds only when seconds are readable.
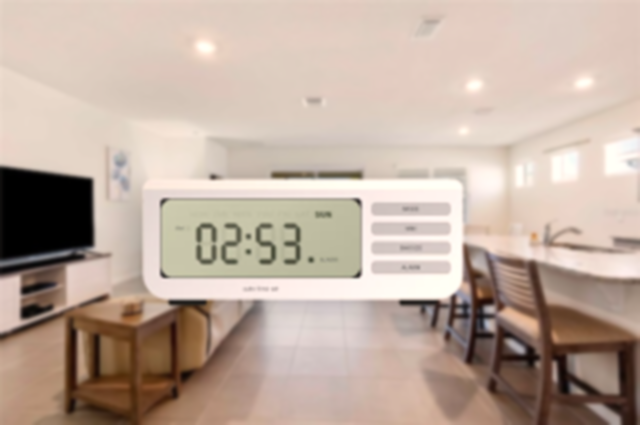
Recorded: 2.53
